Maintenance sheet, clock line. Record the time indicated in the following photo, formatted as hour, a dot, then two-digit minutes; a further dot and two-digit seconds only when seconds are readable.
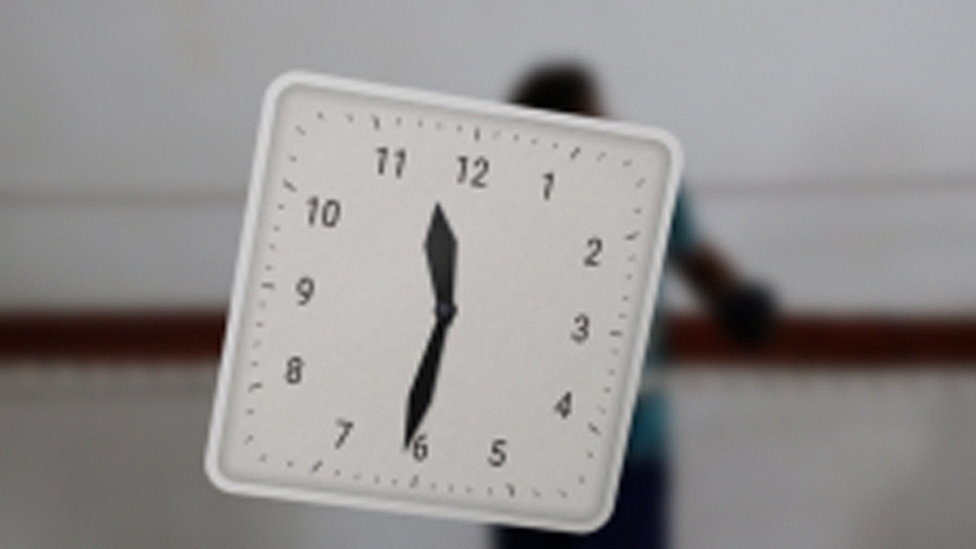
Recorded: 11.31
